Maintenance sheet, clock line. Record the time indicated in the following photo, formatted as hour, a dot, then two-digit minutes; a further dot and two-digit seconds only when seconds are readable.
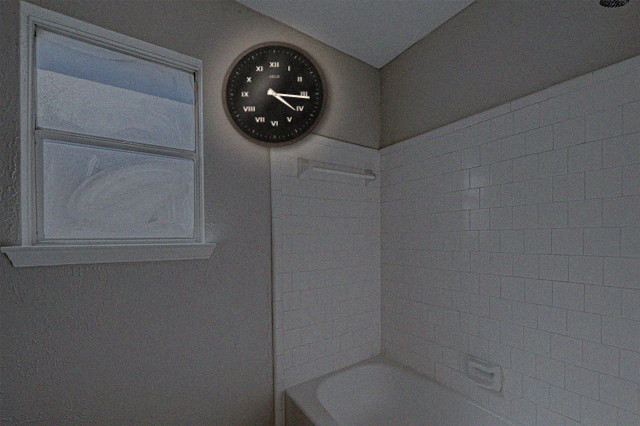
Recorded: 4.16
